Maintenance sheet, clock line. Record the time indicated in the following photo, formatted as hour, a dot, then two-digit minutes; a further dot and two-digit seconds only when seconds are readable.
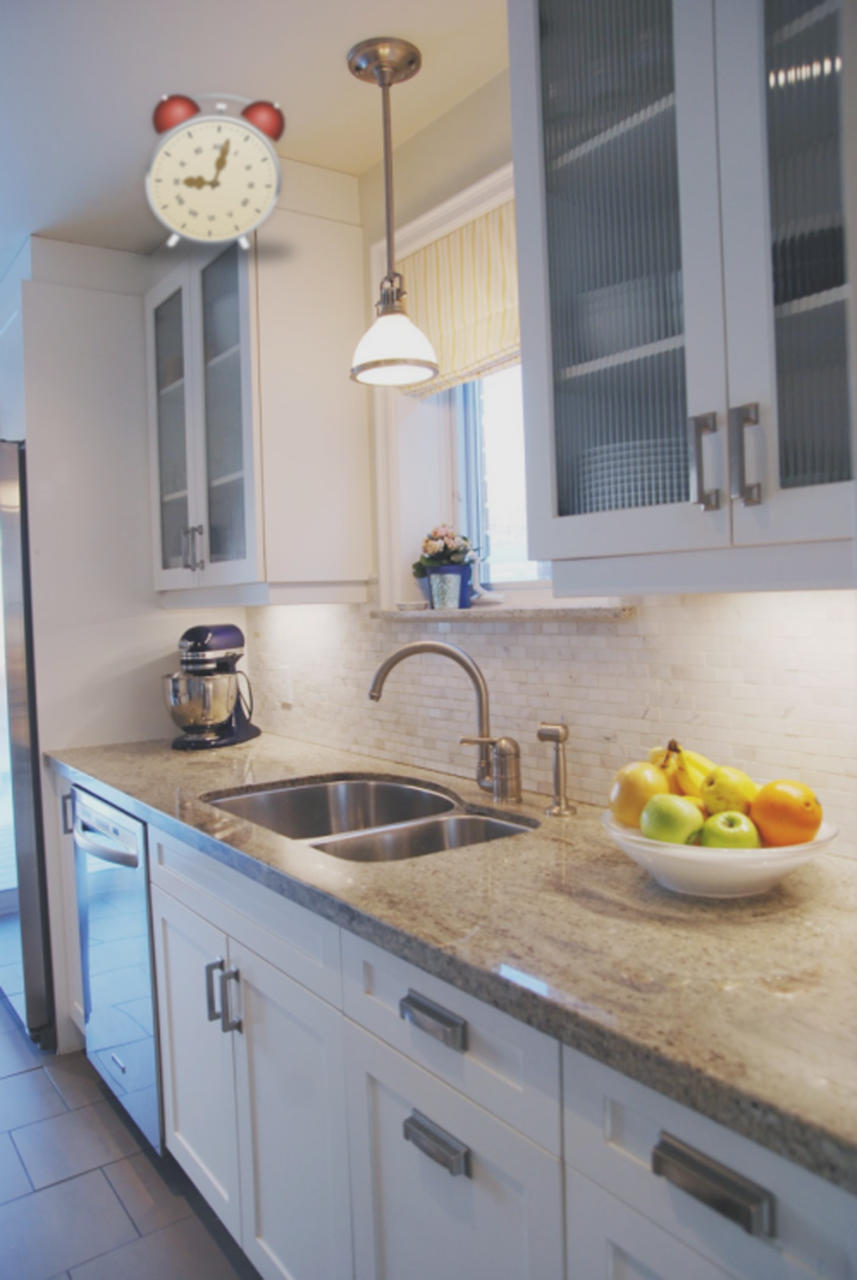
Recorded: 9.02
